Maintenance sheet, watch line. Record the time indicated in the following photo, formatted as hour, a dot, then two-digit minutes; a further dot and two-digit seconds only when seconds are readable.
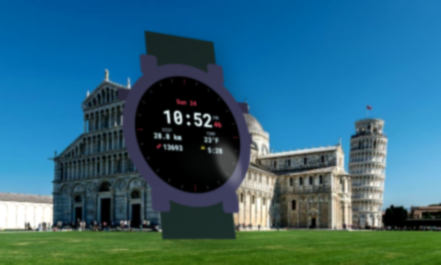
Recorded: 10.52
